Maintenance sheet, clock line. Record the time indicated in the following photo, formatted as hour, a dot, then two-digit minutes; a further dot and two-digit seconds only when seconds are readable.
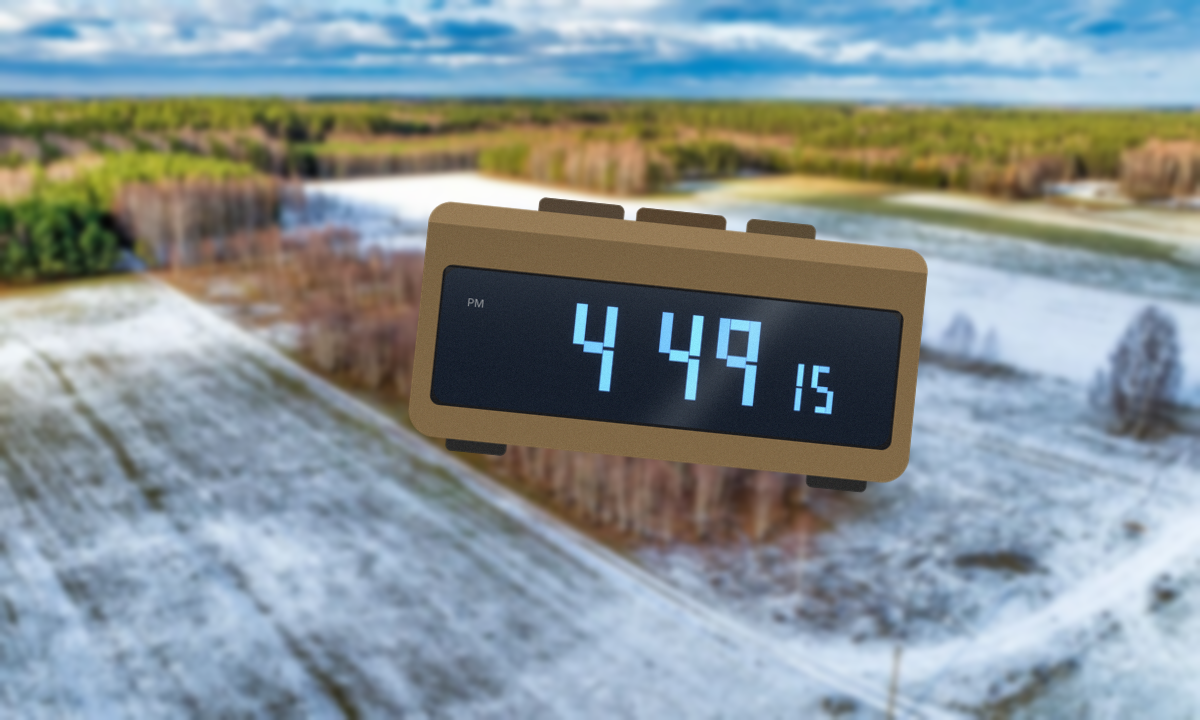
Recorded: 4.49.15
